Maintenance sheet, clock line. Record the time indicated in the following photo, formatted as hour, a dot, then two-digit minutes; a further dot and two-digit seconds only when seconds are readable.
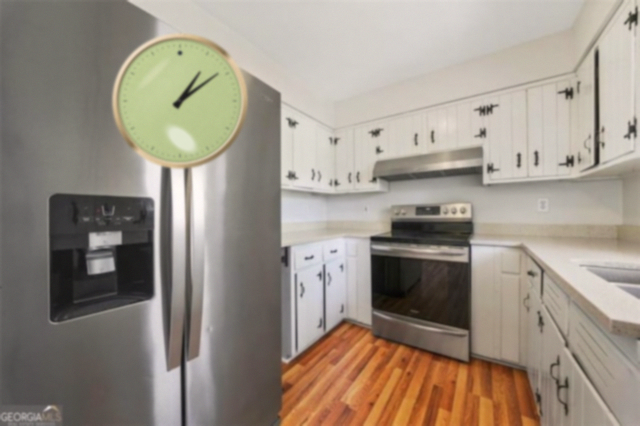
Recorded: 1.09
